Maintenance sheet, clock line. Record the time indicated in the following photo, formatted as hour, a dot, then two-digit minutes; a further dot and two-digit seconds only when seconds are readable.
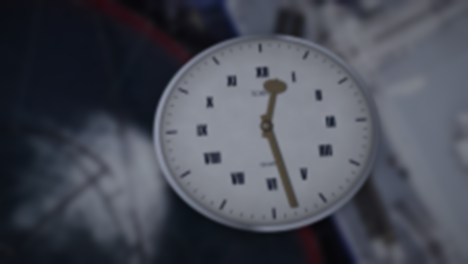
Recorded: 12.28
